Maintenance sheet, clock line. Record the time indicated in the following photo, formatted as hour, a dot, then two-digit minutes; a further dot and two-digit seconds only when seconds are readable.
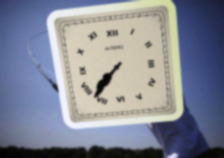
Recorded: 7.37
